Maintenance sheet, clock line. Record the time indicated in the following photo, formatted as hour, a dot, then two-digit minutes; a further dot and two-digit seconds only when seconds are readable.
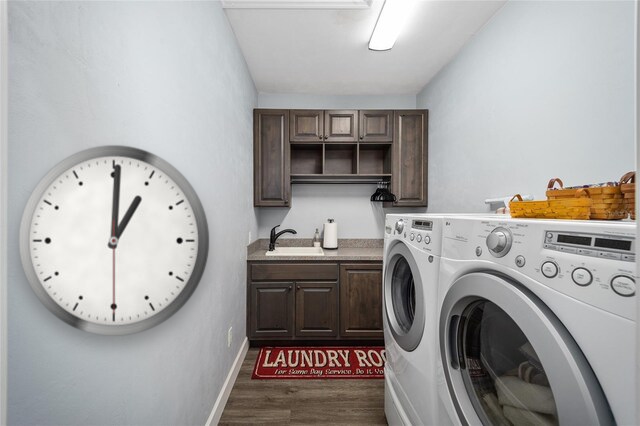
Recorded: 1.00.30
